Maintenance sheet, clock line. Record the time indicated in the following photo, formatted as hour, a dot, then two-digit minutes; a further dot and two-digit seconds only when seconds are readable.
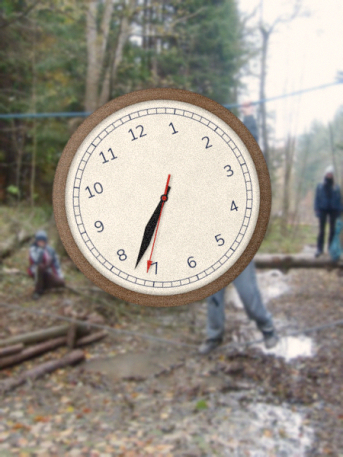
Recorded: 7.37.36
